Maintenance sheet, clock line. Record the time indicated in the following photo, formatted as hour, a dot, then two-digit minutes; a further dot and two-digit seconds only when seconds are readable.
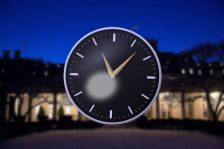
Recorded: 11.07
